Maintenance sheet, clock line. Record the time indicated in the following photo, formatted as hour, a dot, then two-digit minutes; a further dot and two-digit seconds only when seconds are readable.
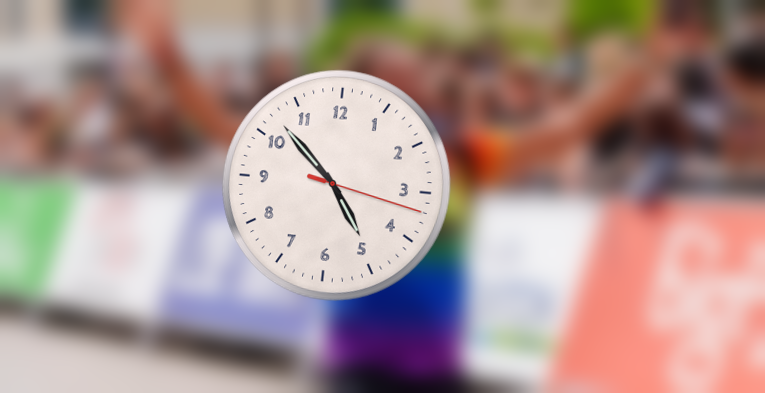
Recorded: 4.52.17
